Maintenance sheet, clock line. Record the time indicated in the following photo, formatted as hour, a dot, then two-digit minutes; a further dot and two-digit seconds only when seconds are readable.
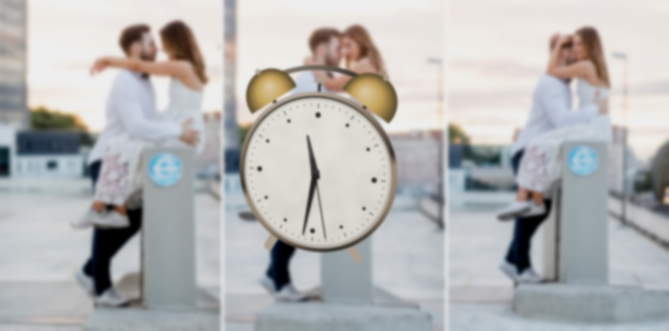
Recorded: 11.31.28
